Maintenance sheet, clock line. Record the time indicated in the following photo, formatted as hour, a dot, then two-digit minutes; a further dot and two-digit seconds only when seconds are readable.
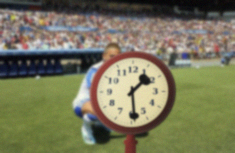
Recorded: 1.29
